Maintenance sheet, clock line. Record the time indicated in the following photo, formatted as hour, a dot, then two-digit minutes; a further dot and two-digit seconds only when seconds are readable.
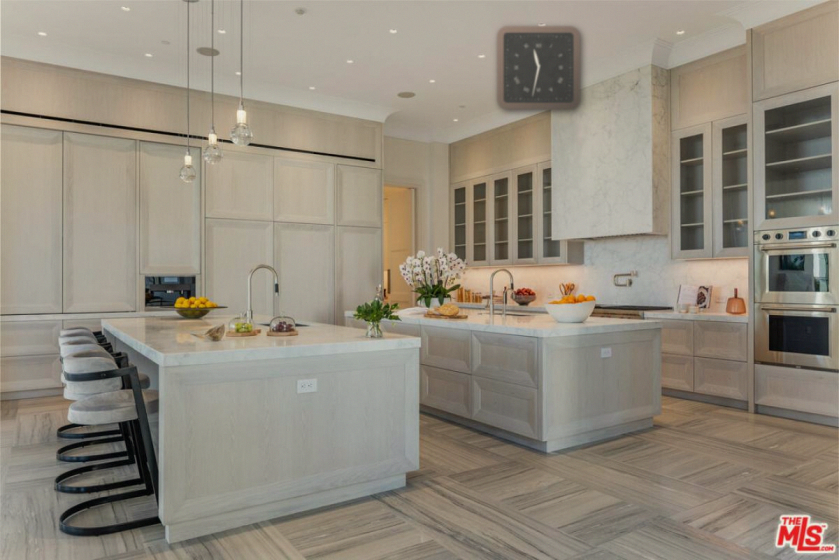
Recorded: 11.32
